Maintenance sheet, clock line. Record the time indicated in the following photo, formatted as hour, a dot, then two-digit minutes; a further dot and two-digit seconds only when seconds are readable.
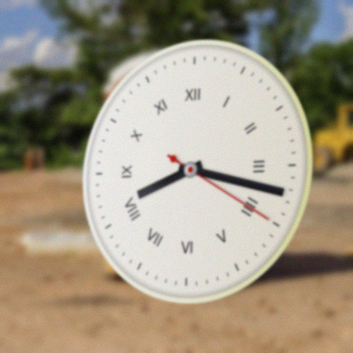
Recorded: 8.17.20
